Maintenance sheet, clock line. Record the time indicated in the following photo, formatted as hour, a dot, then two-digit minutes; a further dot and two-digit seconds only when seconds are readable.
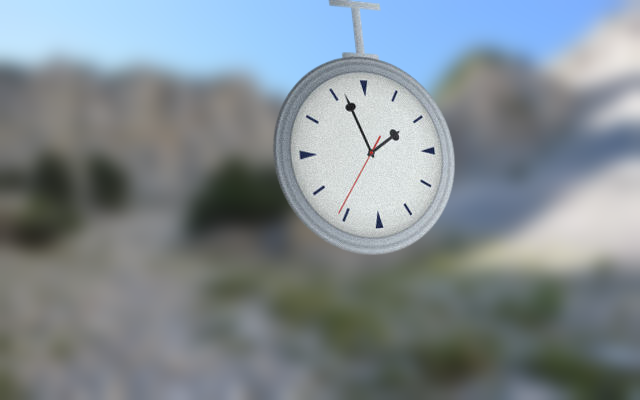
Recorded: 1.56.36
